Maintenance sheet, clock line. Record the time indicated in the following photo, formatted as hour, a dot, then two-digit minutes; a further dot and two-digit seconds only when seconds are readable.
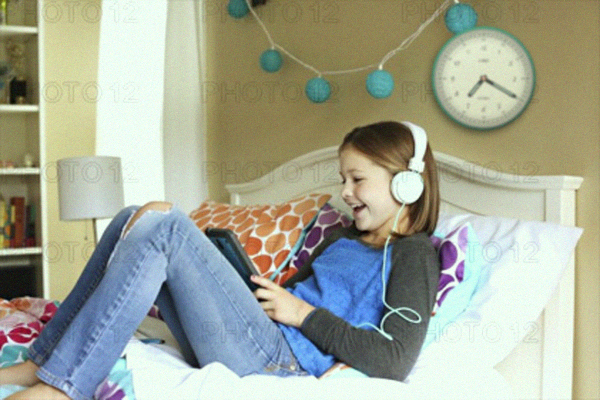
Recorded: 7.20
